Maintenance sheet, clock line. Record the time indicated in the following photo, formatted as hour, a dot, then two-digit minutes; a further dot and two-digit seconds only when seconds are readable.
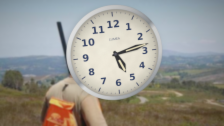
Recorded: 5.13
